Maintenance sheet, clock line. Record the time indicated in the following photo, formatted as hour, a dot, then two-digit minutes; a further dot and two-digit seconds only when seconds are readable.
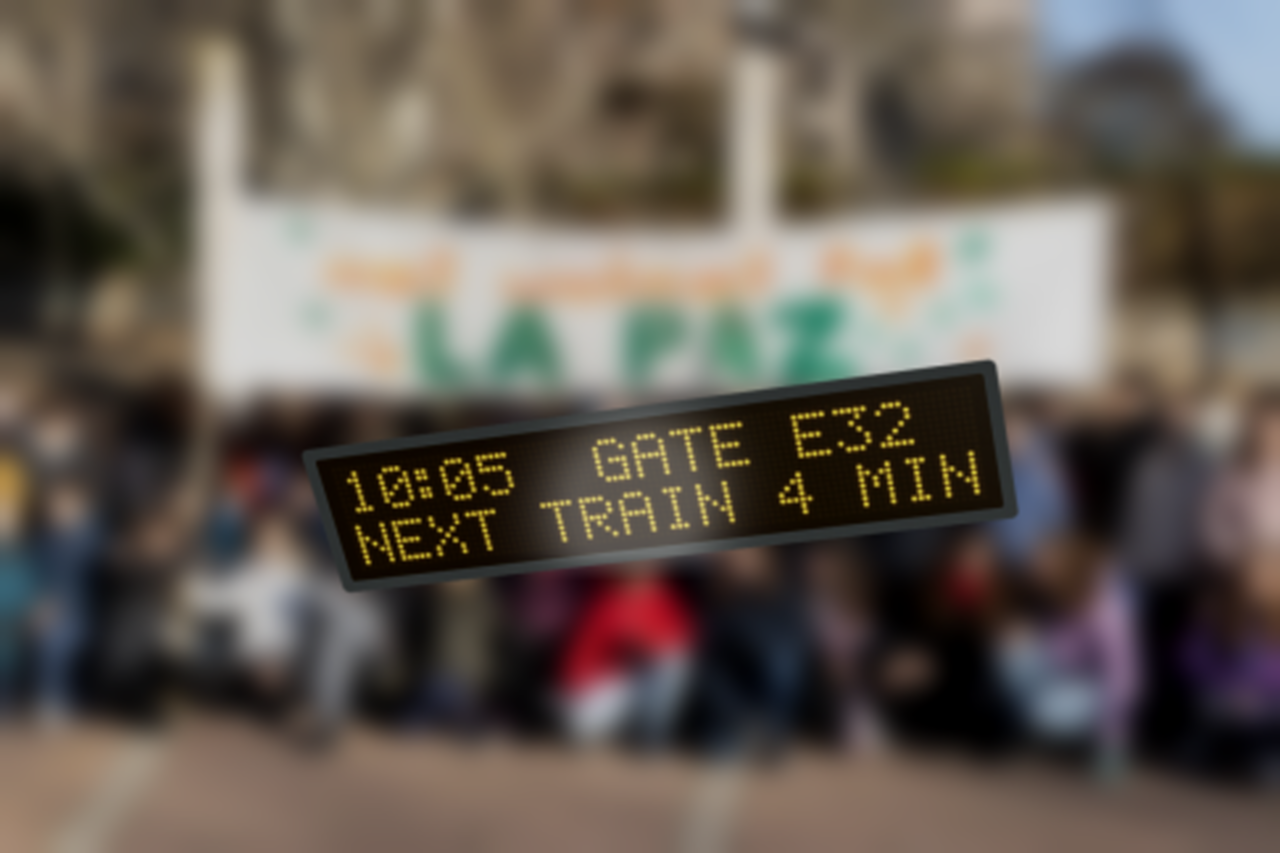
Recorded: 10.05
